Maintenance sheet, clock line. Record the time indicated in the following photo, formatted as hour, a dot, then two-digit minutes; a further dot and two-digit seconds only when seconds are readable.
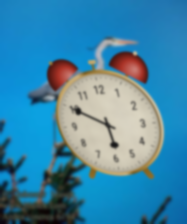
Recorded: 5.50
